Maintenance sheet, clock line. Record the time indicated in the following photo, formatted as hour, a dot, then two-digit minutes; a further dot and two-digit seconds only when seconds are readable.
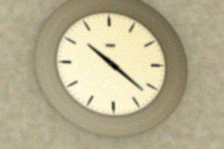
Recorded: 10.22
